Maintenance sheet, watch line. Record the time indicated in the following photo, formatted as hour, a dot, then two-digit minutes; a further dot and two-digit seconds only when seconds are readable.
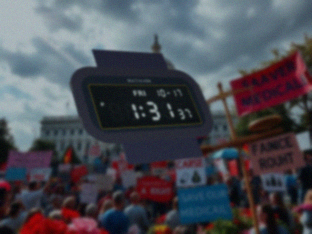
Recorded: 1.31
